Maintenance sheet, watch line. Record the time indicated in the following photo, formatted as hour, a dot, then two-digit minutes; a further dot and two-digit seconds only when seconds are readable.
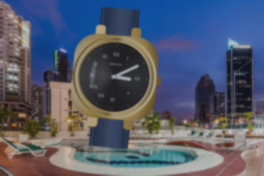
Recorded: 3.10
